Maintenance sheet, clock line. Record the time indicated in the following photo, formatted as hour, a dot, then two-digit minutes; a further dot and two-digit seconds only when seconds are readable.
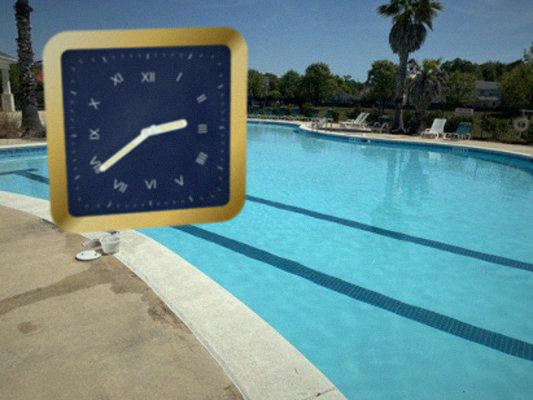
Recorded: 2.39
